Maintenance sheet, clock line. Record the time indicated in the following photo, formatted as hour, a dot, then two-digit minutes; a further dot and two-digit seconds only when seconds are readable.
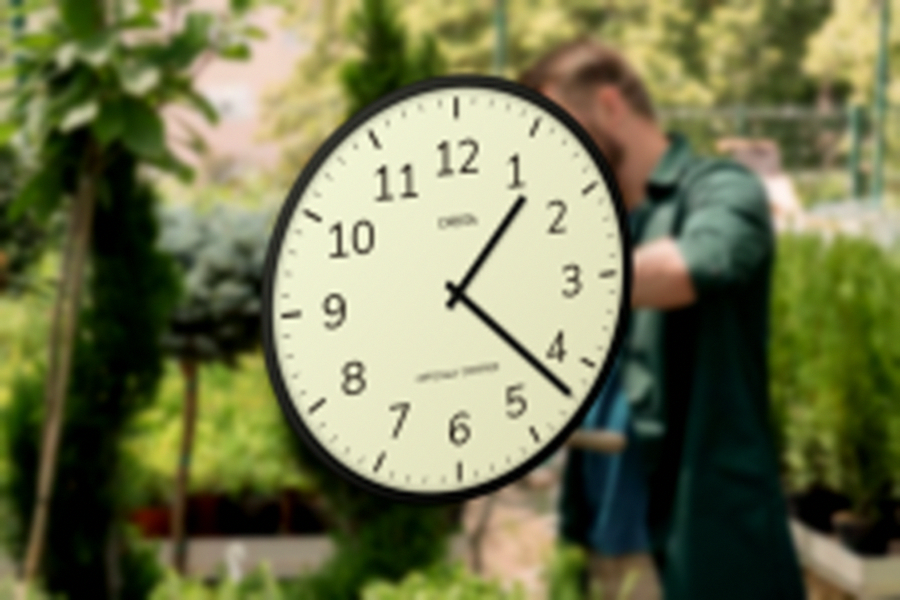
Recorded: 1.22
